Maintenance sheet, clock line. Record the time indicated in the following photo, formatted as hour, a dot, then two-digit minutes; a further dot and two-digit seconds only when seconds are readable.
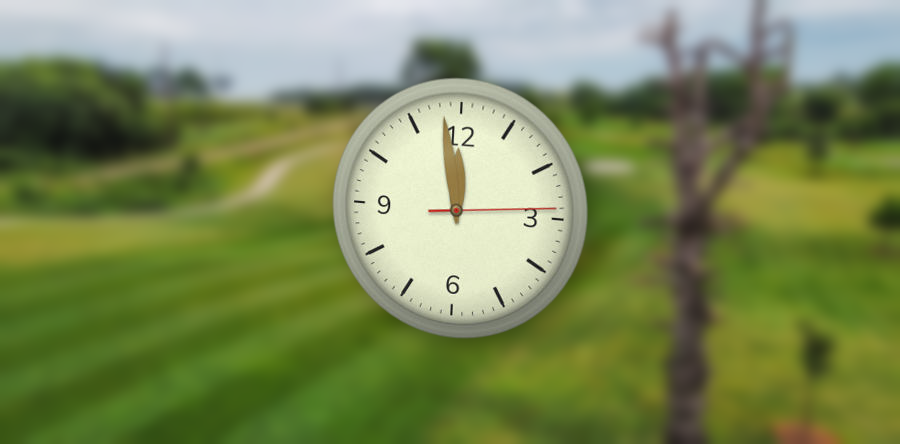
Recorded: 11.58.14
